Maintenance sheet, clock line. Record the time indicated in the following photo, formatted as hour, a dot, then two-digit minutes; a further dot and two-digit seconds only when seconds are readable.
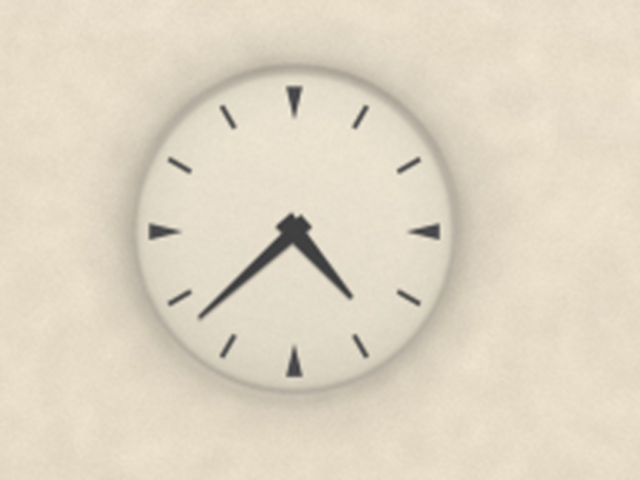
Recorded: 4.38
